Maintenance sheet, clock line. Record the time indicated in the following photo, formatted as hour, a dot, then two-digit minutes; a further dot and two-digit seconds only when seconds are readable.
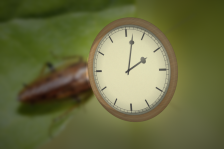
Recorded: 2.02
